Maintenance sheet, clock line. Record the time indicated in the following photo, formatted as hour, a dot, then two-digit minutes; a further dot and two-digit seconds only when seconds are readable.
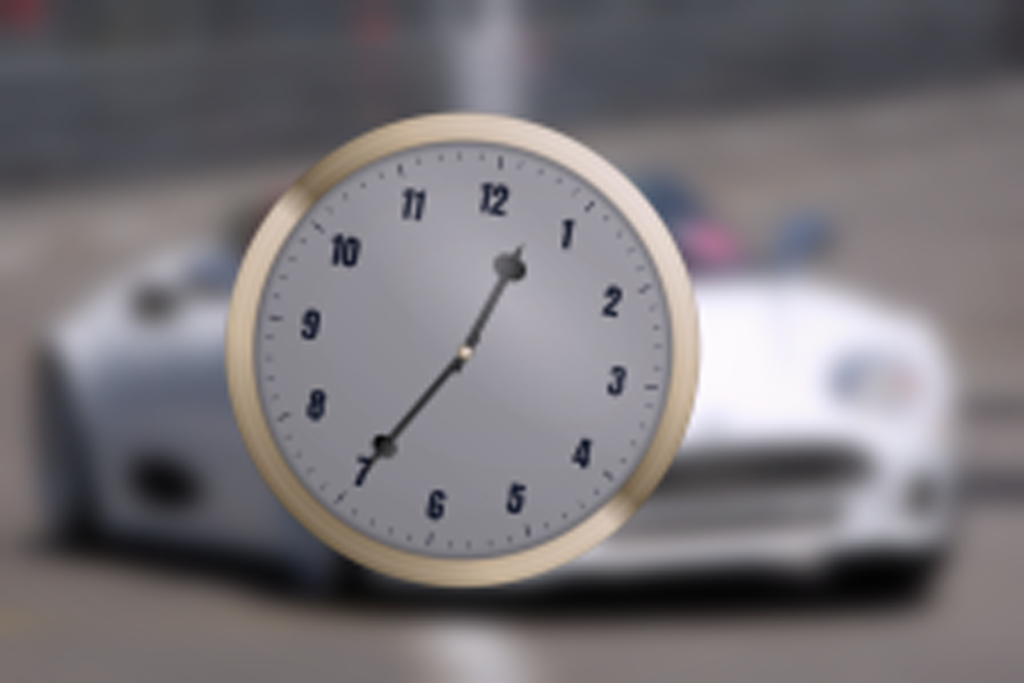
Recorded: 12.35
